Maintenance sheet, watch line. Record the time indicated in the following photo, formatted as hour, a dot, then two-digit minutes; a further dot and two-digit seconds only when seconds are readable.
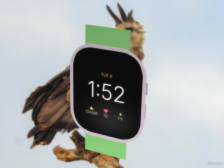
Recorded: 1.52
